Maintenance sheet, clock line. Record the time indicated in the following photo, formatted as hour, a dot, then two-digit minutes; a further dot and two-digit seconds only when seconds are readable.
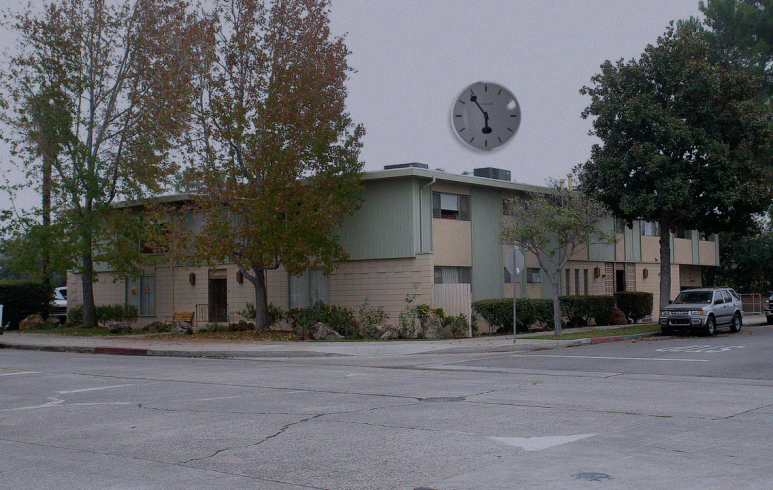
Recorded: 5.54
